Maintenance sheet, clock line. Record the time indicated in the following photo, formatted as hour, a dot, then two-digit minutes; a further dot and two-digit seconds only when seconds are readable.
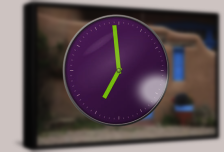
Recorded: 6.59
